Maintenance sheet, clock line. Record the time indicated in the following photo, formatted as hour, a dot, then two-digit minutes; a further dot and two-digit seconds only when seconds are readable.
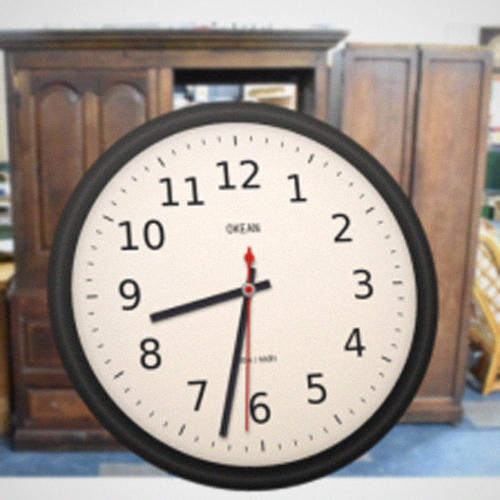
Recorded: 8.32.31
